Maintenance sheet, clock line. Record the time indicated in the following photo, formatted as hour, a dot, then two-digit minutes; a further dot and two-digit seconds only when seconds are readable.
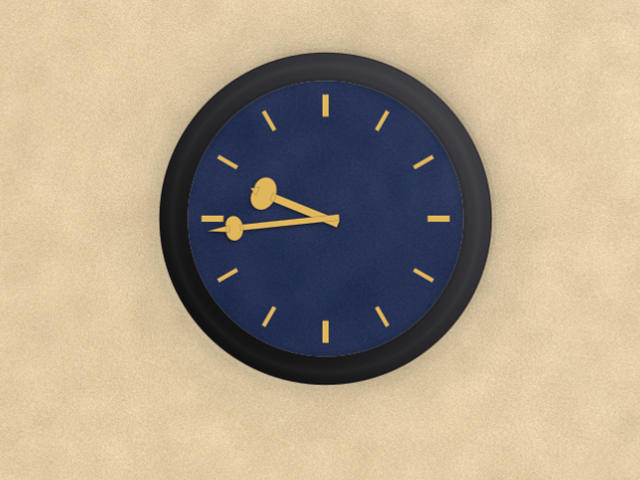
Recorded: 9.44
